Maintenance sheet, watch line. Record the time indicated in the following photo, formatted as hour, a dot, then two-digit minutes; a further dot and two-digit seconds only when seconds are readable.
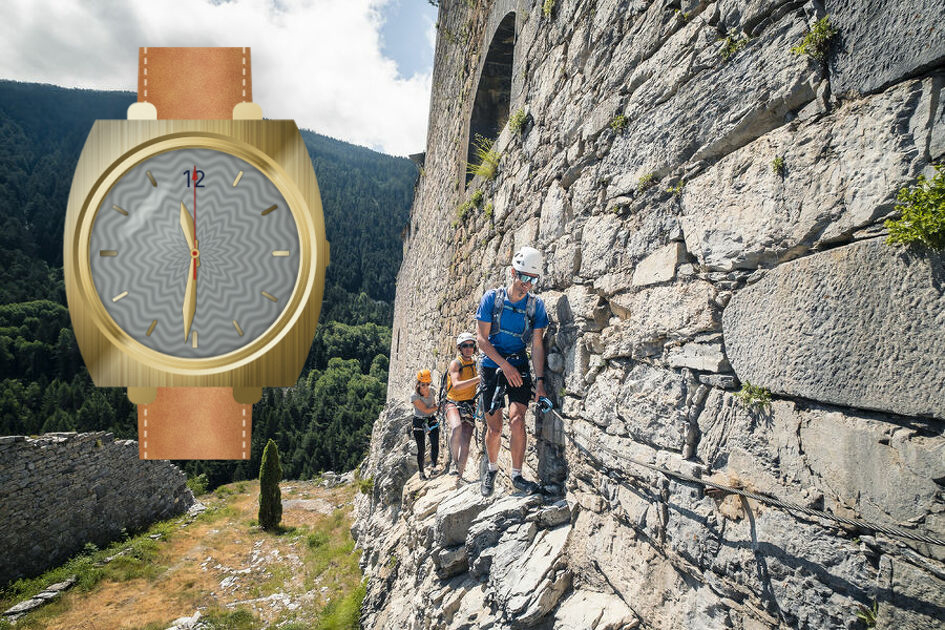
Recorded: 11.31.00
